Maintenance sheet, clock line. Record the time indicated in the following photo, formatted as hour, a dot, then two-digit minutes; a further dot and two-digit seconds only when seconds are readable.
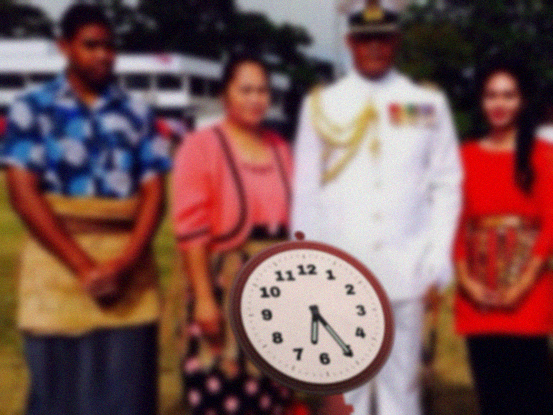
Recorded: 6.25
